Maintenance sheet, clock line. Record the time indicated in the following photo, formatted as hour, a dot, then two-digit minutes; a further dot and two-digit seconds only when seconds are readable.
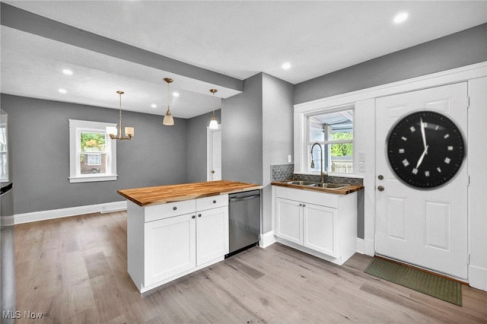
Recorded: 6.59
